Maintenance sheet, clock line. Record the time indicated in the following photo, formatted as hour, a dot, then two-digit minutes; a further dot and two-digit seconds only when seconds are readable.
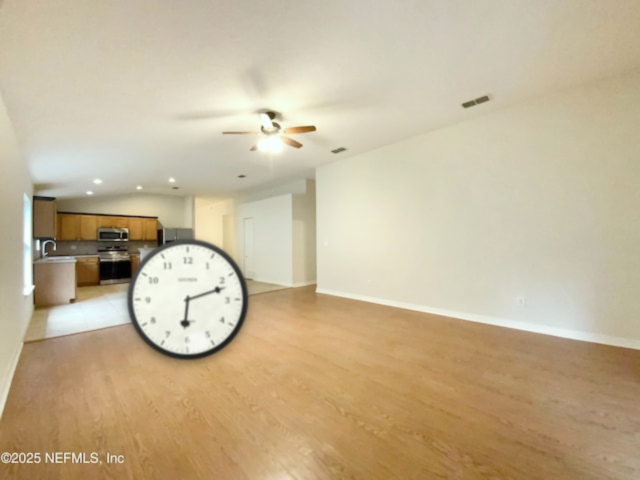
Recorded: 6.12
